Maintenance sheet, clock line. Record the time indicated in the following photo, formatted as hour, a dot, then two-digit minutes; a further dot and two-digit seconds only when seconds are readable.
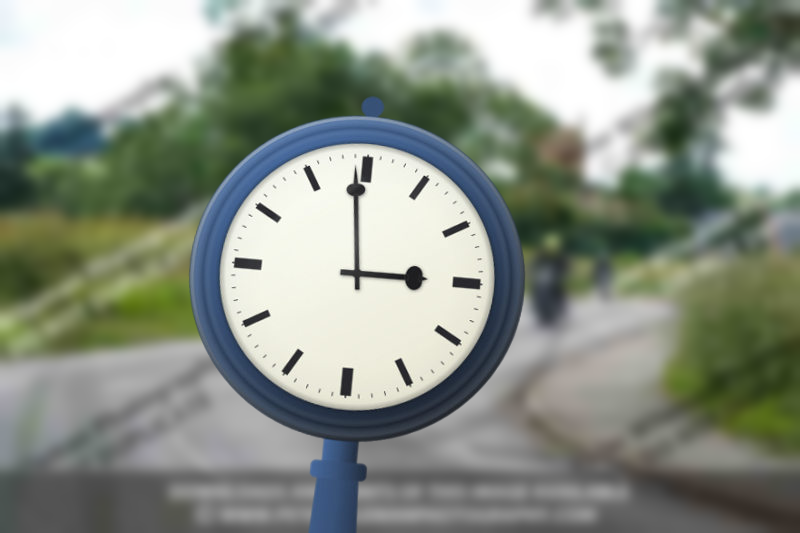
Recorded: 2.59
